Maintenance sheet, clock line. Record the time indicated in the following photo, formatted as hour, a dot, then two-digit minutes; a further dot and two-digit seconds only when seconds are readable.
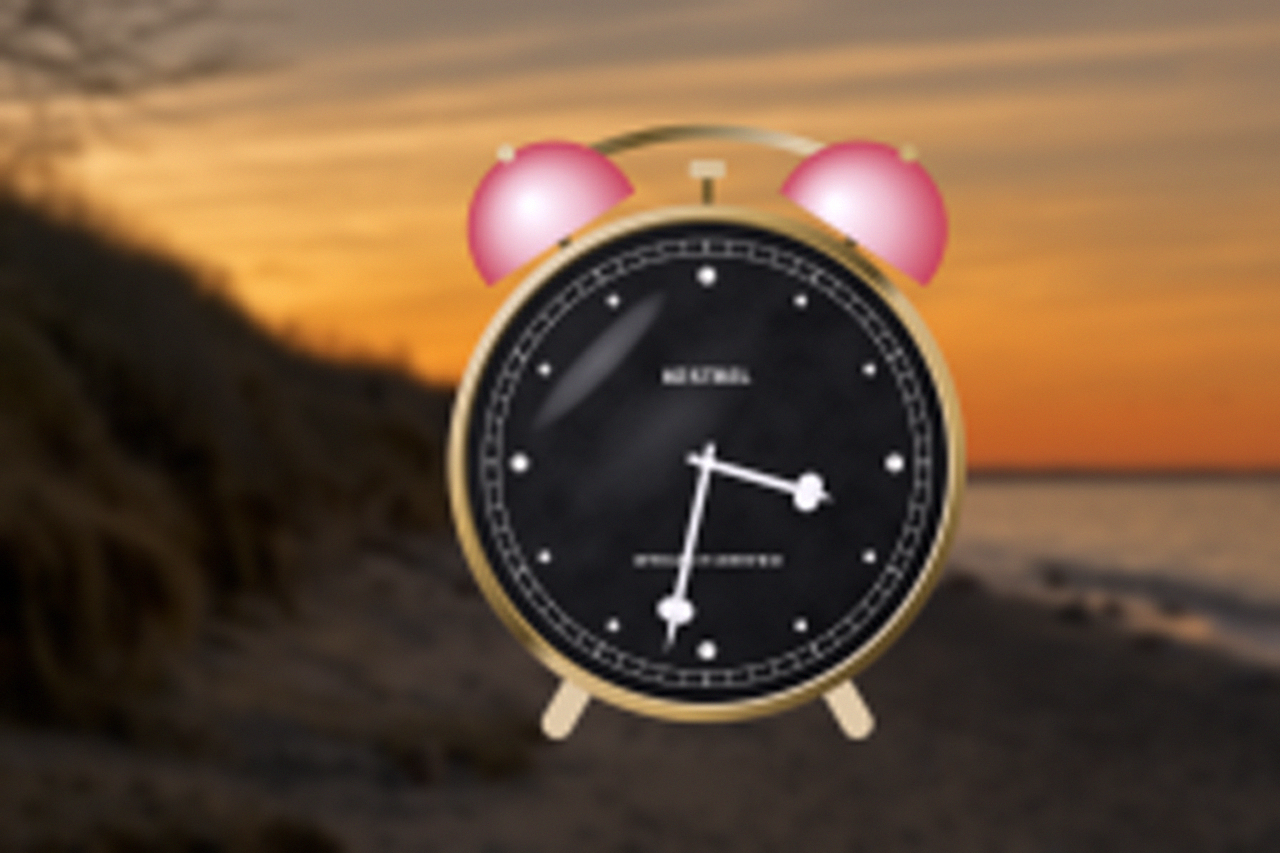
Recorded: 3.32
